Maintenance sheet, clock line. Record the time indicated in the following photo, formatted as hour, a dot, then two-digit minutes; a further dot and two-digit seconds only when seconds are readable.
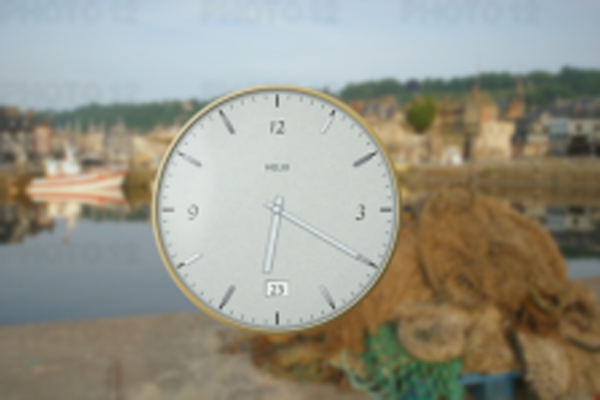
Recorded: 6.20
